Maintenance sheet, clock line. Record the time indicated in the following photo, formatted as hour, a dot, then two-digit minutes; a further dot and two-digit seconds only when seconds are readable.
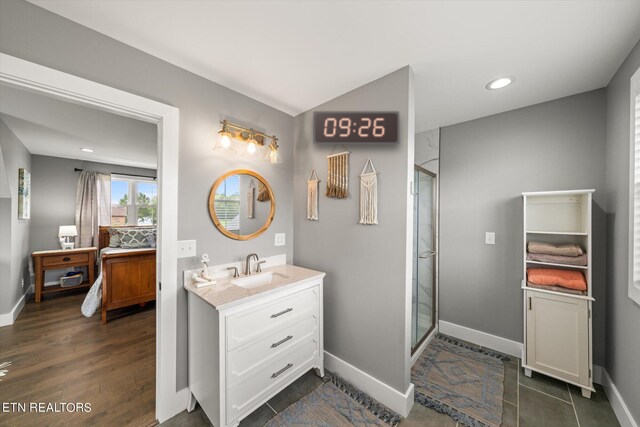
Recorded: 9.26
